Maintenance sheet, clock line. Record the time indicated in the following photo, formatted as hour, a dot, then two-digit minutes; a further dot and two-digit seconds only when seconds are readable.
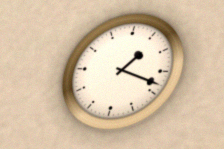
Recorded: 1.18
